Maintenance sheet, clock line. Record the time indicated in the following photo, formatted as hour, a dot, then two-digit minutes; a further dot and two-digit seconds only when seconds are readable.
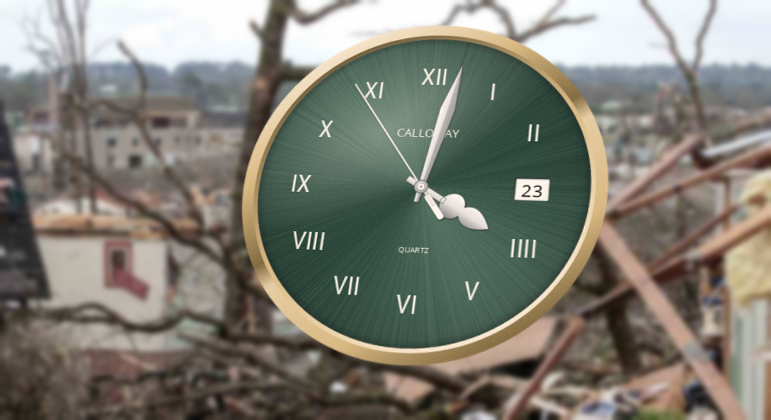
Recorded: 4.01.54
